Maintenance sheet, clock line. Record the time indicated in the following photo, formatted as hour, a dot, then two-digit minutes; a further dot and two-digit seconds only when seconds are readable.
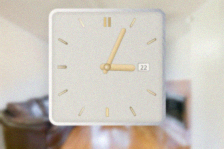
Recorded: 3.04
